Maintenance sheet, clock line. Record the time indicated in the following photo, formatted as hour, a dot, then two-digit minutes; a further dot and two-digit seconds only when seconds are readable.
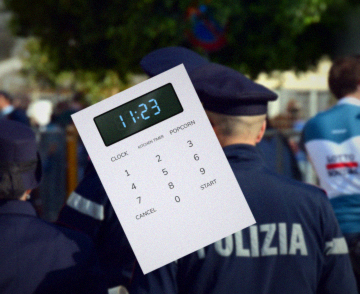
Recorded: 11.23
